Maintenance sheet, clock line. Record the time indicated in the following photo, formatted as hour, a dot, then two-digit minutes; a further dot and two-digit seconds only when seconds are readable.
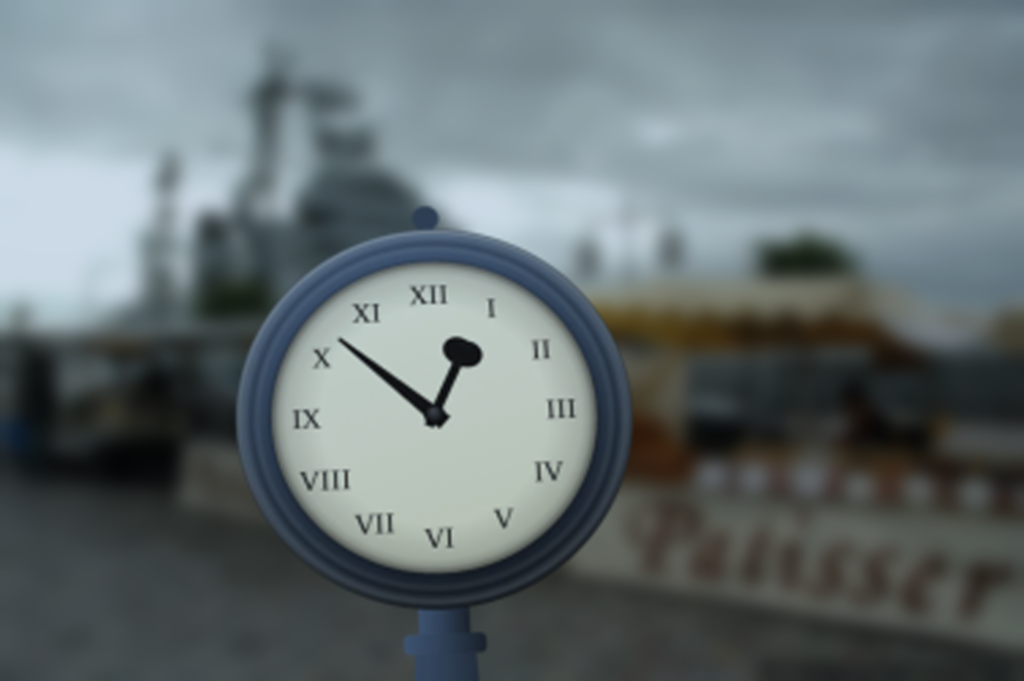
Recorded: 12.52
